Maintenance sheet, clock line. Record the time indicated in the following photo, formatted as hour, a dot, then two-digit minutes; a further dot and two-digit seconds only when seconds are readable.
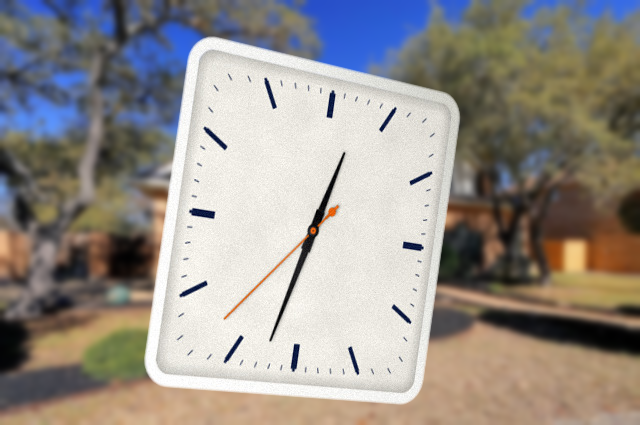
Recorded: 12.32.37
